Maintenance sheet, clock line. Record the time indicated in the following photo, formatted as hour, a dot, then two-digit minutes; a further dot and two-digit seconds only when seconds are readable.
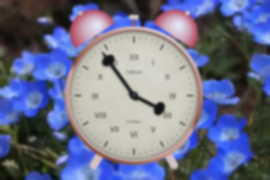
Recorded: 3.54
